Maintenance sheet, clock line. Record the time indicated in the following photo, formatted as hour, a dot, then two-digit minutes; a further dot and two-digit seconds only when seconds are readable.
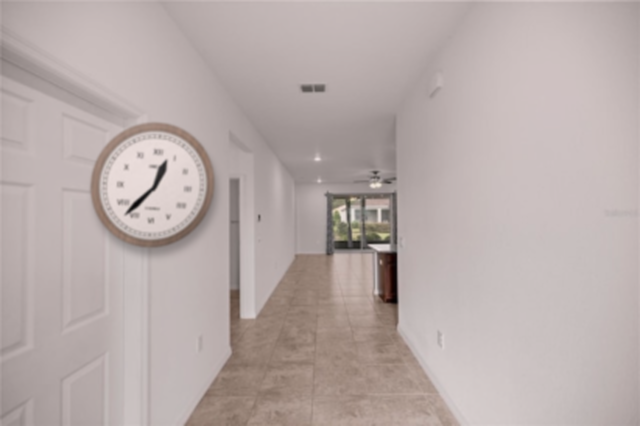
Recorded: 12.37
